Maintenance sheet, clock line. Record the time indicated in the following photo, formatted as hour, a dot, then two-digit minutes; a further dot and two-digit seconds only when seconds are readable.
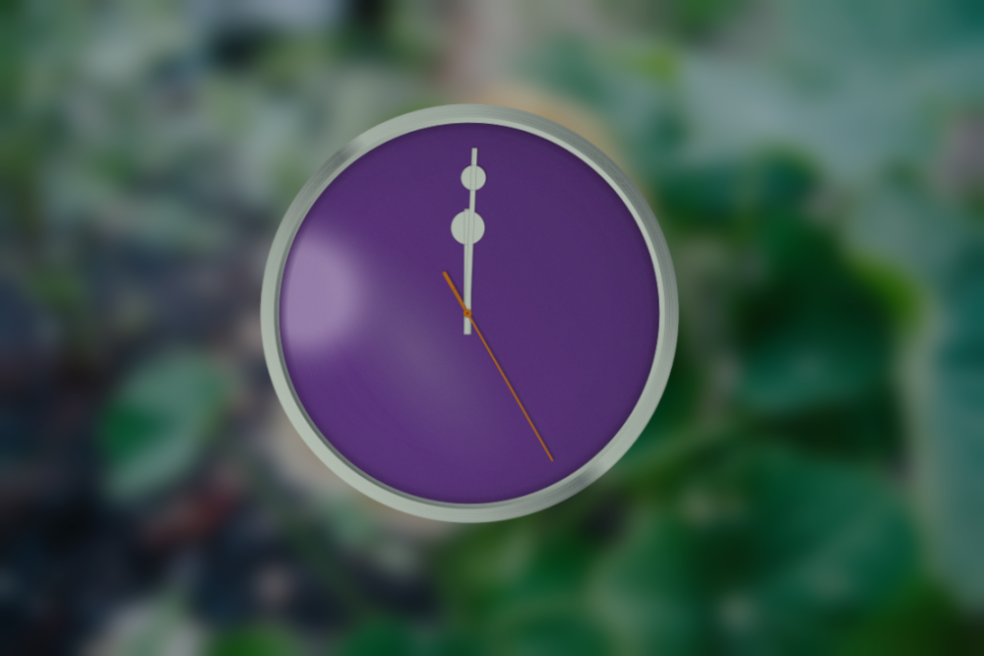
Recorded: 12.00.25
